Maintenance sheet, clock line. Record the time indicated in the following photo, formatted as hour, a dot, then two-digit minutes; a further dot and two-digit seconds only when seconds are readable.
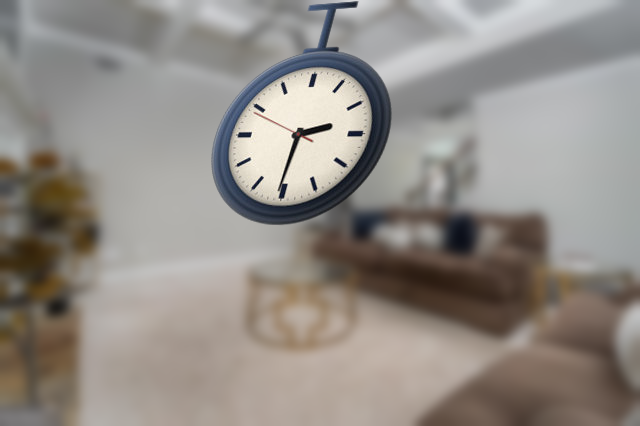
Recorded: 2.30.49
